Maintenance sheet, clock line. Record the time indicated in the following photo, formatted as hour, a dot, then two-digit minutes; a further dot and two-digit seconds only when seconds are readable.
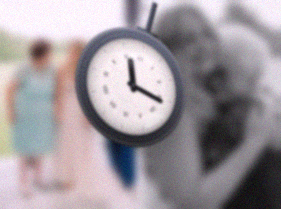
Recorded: 11.16
